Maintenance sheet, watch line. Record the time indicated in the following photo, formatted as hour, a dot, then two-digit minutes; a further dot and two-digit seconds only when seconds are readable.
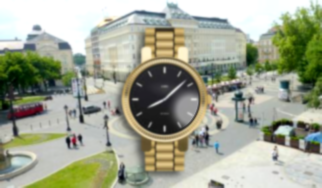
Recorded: 8.08
